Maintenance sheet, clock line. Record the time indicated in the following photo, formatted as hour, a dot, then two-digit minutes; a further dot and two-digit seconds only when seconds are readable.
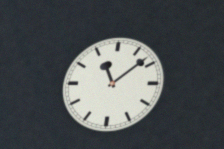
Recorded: 11.08
